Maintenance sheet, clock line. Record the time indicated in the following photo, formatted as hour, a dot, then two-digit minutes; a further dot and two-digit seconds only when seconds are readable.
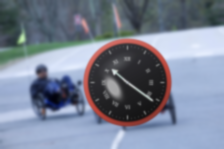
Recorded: 10.21
